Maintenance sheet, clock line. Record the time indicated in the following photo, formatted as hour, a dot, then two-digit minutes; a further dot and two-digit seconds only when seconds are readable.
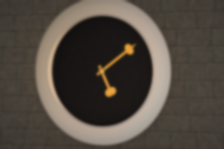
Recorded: 5.09
